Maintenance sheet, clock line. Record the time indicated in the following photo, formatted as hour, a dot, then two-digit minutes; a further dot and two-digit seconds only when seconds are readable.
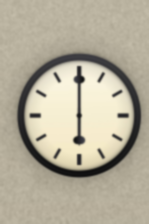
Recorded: 6.00
